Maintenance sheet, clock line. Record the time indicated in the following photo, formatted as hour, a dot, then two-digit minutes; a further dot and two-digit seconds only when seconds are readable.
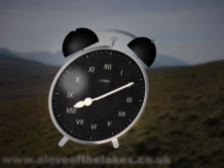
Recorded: 8.10
